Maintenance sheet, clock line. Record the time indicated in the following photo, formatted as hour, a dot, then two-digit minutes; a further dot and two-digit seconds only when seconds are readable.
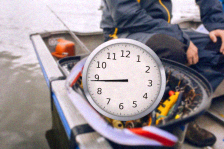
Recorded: 8.44
